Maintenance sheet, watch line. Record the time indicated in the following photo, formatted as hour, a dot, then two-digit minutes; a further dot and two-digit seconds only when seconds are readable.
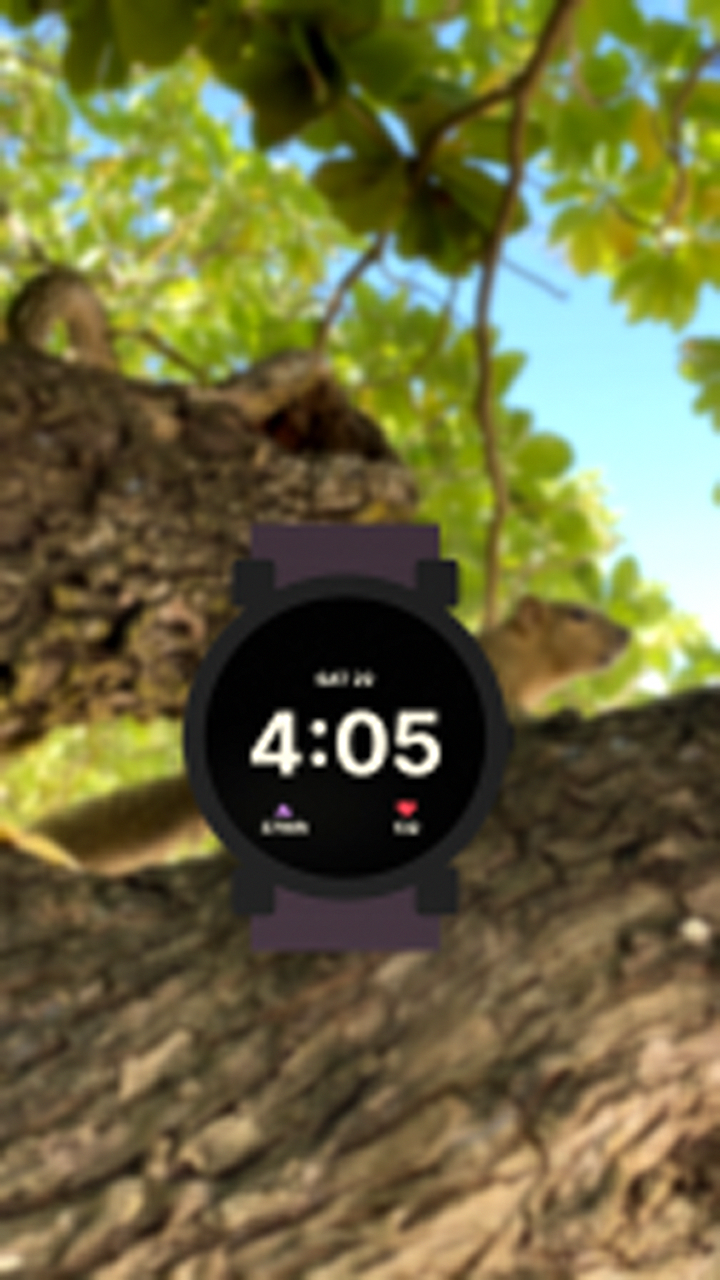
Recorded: 4.05
